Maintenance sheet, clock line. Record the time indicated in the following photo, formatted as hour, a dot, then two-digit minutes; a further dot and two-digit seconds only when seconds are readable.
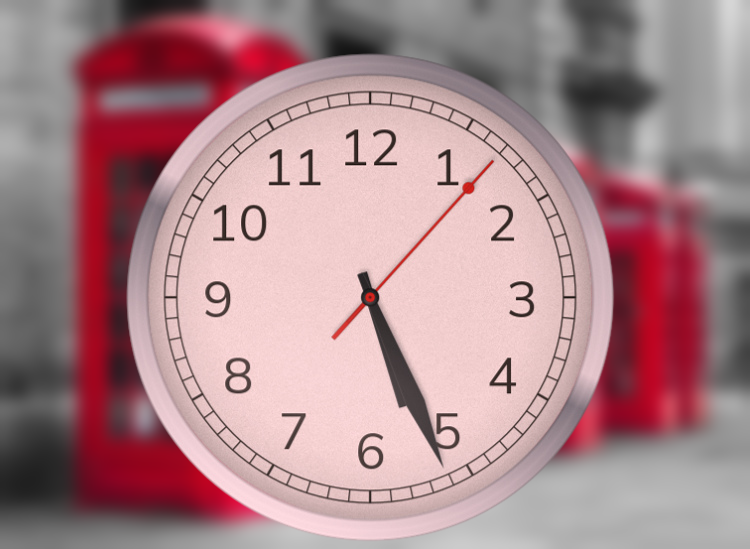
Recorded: 5.26.07
